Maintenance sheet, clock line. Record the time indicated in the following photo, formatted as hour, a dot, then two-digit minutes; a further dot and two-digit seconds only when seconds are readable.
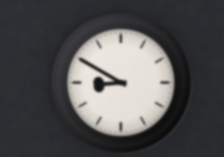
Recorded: 8.50
